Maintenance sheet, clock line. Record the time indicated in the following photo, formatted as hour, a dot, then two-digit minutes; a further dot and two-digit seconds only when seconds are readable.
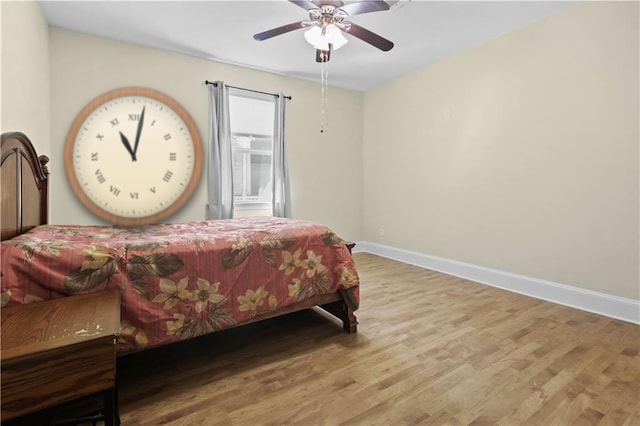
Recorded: 11.02
